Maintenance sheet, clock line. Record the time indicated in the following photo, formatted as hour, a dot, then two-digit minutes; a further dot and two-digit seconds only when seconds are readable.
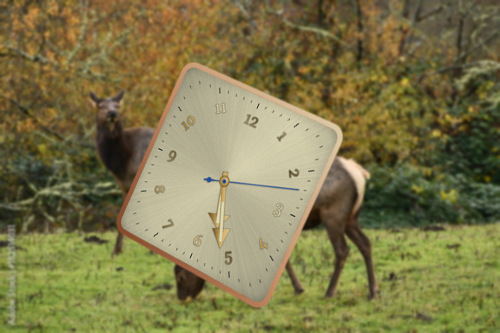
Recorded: 5.26.12
